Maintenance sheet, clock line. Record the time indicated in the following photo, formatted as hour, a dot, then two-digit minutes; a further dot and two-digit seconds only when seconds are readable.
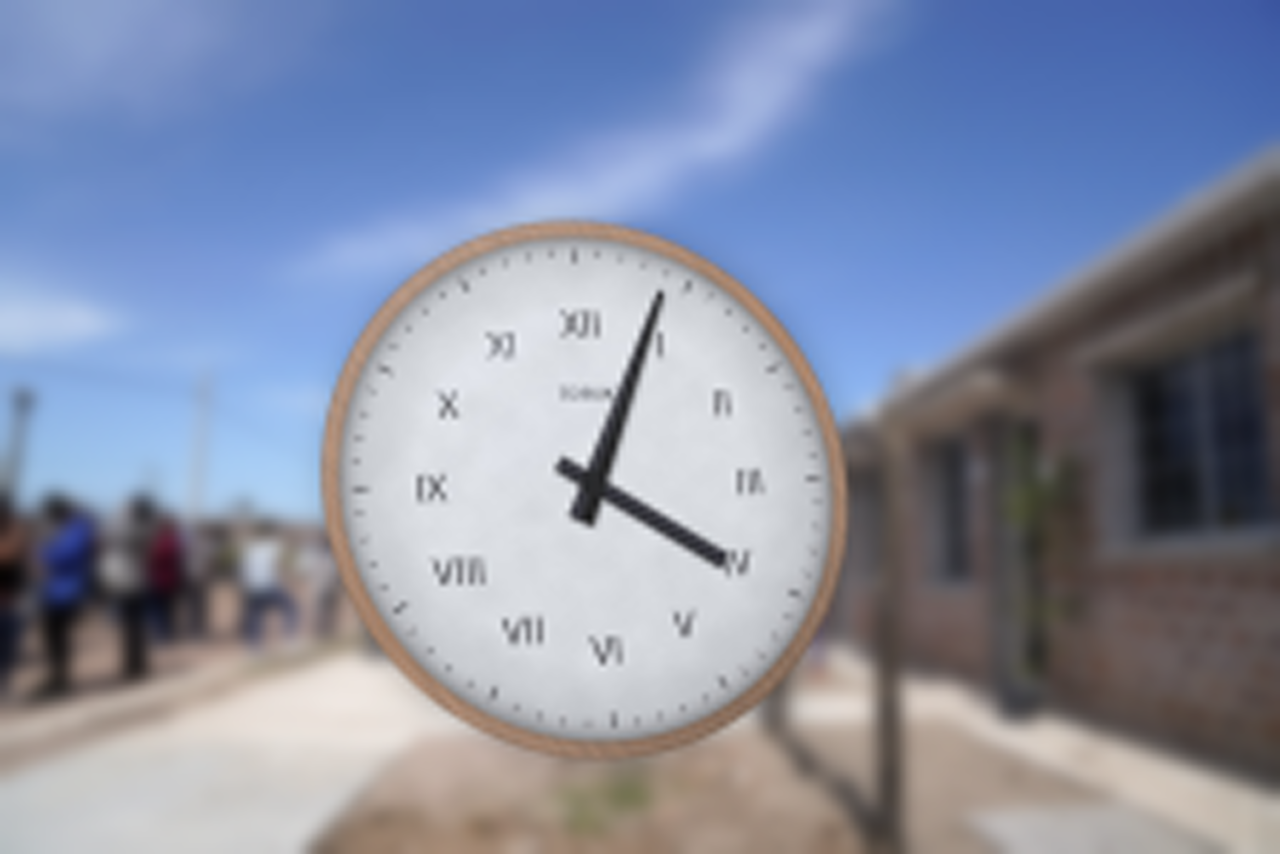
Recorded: 4.04
